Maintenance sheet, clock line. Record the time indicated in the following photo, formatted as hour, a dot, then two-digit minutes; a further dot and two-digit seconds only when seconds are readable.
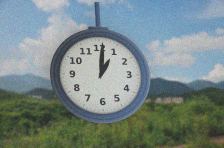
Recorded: 1.01
